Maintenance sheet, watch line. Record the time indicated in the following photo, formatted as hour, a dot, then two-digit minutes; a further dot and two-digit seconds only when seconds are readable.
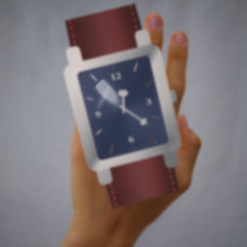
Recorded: 12.23
